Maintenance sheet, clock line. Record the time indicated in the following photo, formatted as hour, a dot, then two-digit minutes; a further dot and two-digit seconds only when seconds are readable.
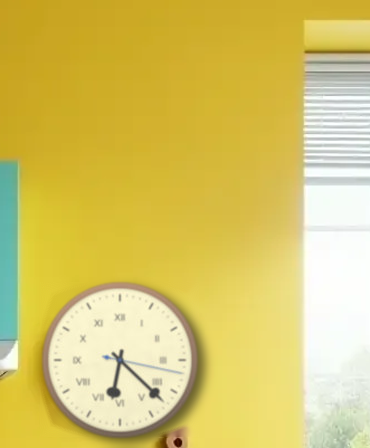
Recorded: 6.22.17
